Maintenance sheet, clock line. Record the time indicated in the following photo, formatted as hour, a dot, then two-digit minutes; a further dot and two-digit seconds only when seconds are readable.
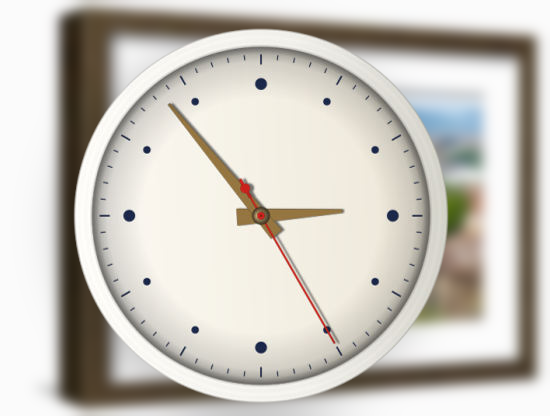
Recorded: 2.53.25
